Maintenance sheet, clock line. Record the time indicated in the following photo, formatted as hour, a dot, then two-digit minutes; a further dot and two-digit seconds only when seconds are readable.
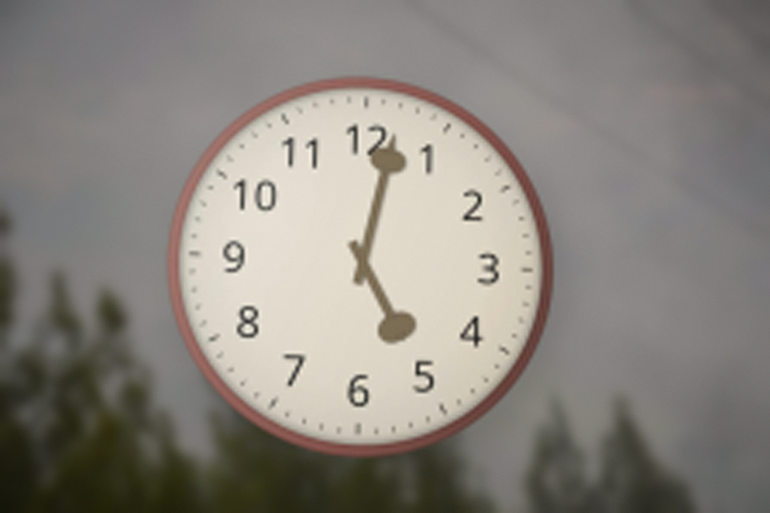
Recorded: 5.02
